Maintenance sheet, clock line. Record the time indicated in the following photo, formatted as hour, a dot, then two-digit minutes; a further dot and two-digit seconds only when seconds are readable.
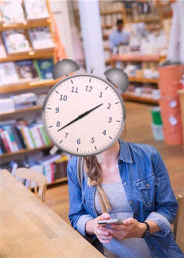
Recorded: 1.38
